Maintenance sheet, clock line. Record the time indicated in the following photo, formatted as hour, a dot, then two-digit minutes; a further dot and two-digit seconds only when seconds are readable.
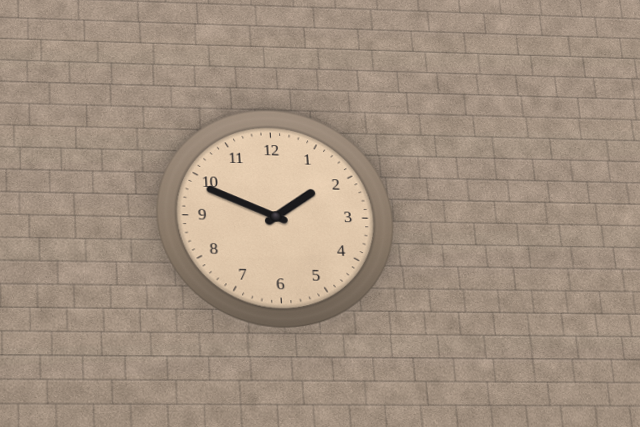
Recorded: 1.49
